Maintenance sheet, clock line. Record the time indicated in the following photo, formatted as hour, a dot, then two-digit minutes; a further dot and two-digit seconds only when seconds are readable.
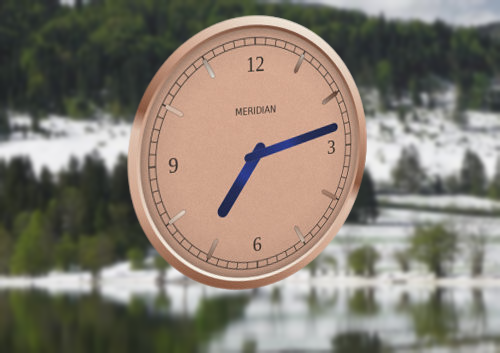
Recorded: 7.13
